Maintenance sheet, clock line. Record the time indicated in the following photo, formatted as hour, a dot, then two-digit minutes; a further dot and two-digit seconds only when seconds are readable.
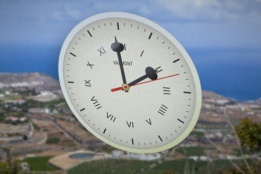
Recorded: 1.59.12
